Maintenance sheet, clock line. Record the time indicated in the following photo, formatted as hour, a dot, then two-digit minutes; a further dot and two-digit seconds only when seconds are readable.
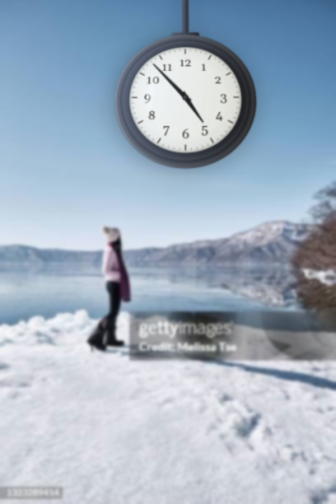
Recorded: 4.53
